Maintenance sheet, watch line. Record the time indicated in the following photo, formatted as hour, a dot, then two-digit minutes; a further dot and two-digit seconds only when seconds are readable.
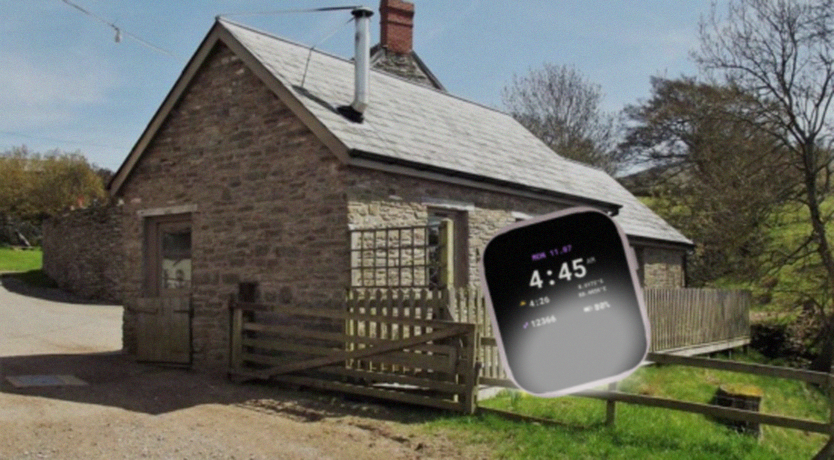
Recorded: 4.45
